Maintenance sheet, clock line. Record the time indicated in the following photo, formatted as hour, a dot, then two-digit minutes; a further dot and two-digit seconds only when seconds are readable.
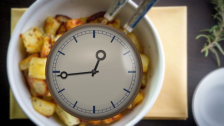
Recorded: 12.44
